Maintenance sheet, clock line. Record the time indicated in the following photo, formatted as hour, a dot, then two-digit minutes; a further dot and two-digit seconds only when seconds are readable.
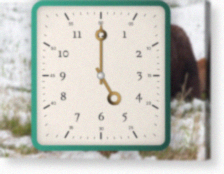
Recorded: 5.00
